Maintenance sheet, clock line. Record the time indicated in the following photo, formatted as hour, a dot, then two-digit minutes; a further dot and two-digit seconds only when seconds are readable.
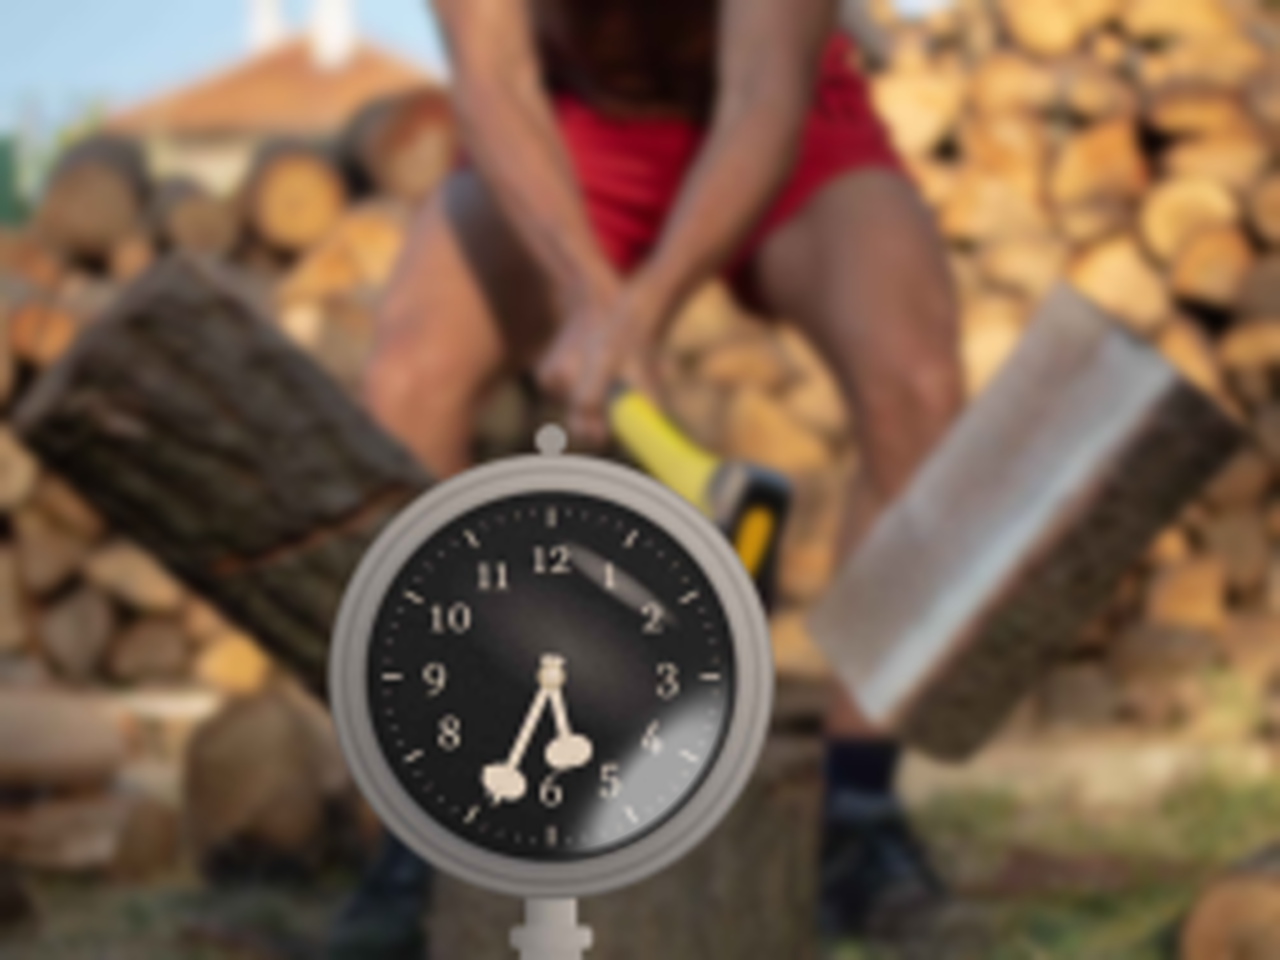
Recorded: 5.34
